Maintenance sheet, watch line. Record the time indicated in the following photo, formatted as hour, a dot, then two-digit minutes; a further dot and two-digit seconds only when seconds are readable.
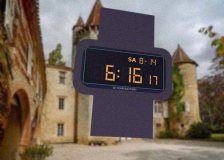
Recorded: 6.16.17
